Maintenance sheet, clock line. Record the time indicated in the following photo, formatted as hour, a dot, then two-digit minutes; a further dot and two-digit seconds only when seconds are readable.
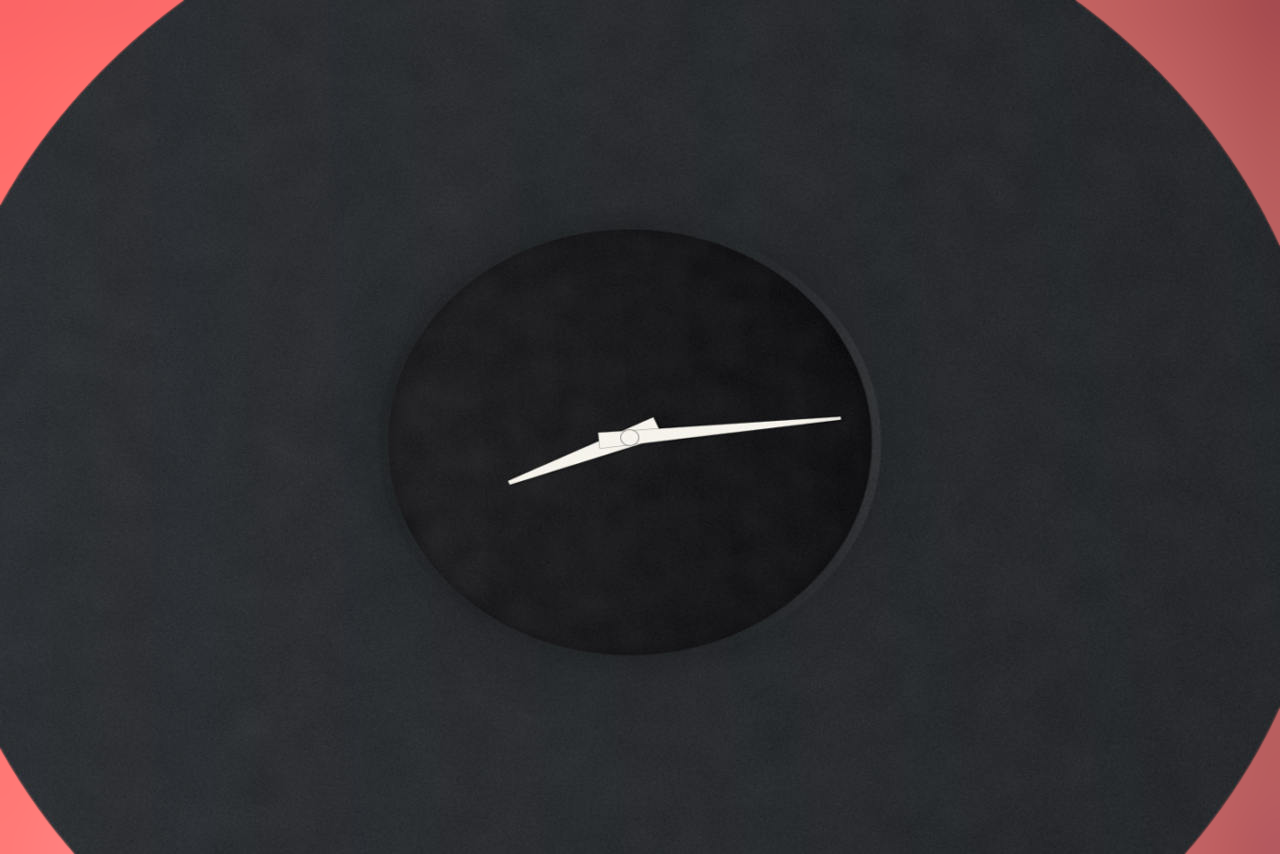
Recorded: 8.14
